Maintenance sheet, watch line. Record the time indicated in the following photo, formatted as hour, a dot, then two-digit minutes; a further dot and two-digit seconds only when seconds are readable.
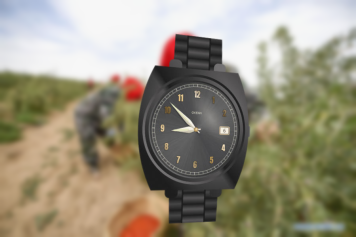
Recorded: 8.52
